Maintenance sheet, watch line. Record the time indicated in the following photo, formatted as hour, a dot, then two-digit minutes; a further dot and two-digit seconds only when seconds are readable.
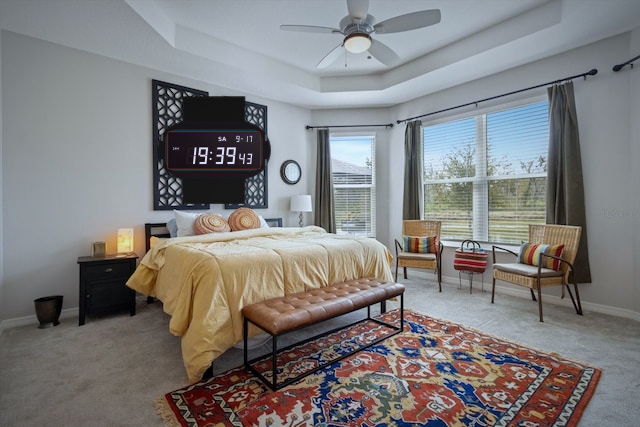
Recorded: 19.39.43
